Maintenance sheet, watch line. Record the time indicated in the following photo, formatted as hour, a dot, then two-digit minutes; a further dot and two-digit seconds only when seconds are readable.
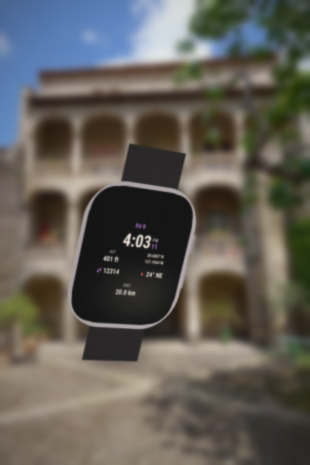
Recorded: 4.03
